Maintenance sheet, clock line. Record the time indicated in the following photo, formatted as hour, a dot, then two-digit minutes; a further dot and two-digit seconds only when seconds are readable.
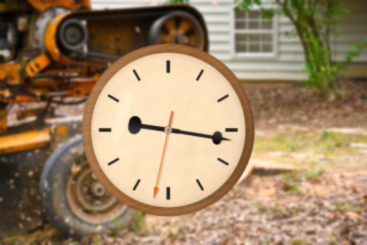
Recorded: 9.16.32
